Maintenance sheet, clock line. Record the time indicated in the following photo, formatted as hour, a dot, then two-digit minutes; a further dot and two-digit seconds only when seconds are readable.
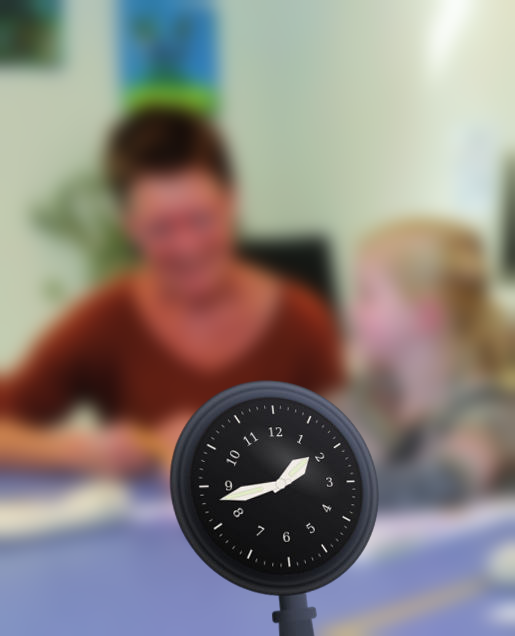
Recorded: 1.43
